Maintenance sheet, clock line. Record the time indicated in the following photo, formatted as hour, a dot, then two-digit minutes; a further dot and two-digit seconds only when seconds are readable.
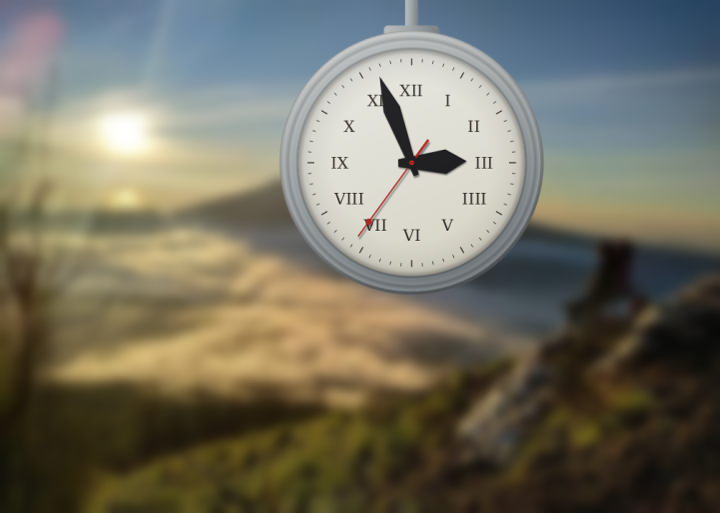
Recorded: 2.56.36
